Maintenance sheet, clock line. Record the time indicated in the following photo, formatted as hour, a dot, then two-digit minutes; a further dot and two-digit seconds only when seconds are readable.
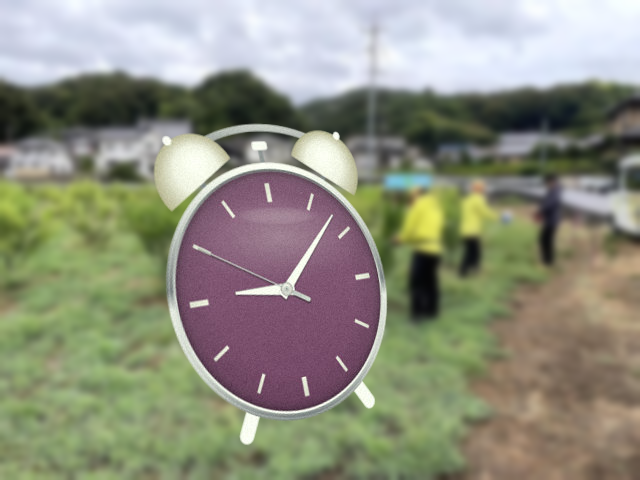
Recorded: 9.07.50
